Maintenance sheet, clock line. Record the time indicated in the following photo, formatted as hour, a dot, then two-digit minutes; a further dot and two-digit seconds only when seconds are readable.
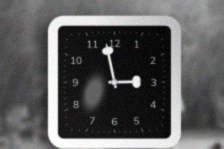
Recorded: 2.58
